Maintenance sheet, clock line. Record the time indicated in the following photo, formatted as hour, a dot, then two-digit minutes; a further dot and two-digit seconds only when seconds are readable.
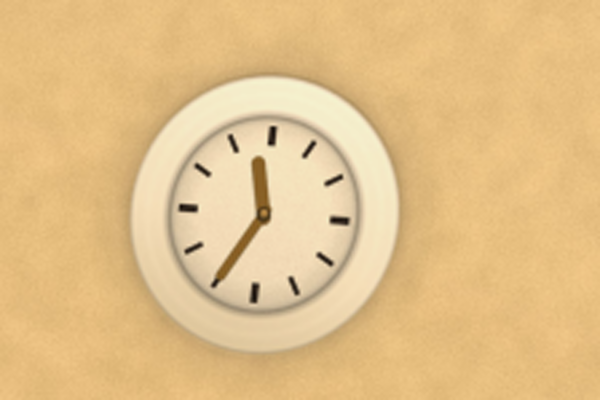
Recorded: 11.35
